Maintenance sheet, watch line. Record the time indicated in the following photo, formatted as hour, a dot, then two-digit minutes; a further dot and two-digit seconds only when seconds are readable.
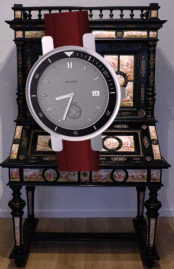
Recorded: 8.34
